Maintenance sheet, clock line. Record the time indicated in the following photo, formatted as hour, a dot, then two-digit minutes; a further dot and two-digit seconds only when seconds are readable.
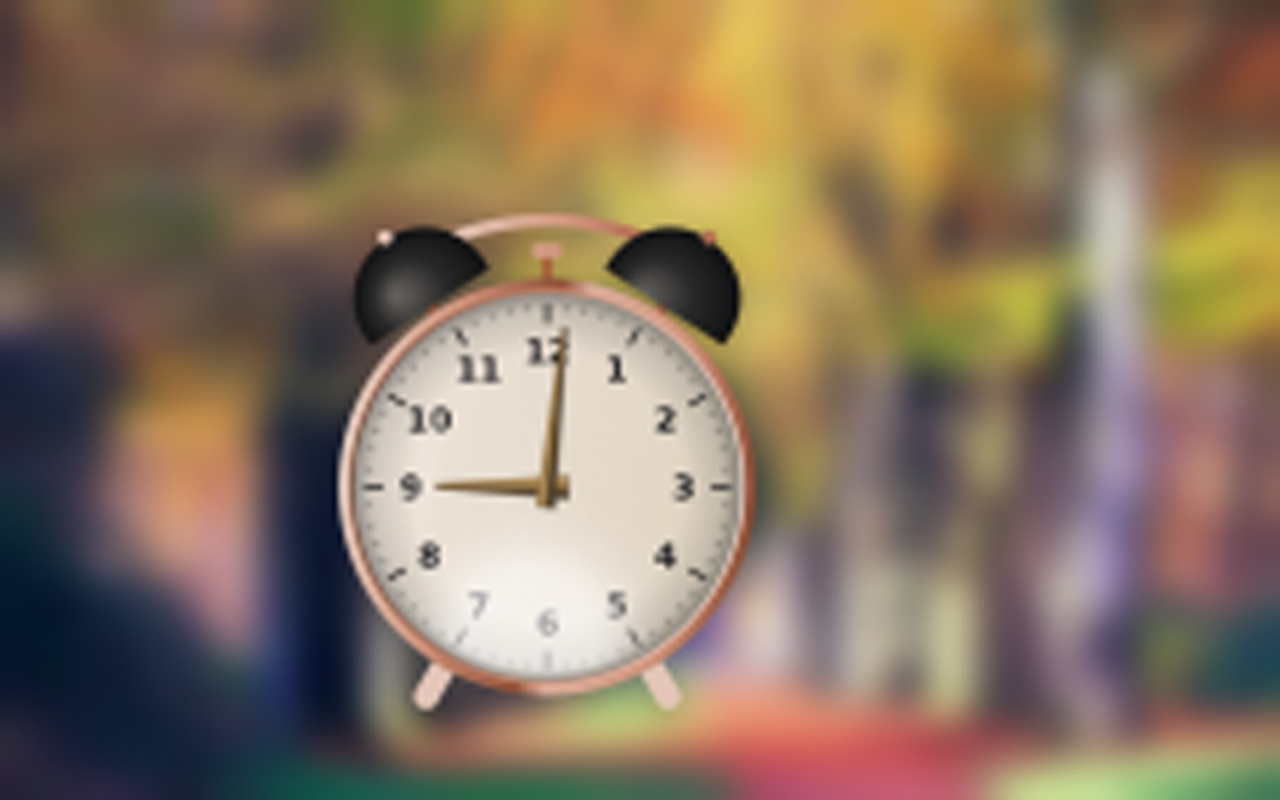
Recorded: 9.01
